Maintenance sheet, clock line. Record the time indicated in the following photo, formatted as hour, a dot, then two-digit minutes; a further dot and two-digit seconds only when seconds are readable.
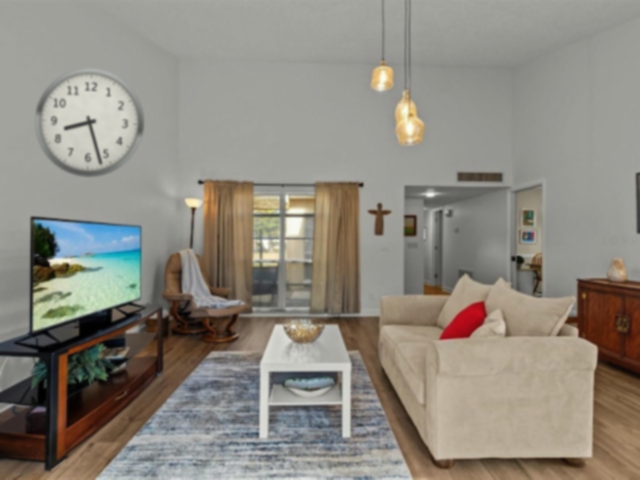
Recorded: 8.27
